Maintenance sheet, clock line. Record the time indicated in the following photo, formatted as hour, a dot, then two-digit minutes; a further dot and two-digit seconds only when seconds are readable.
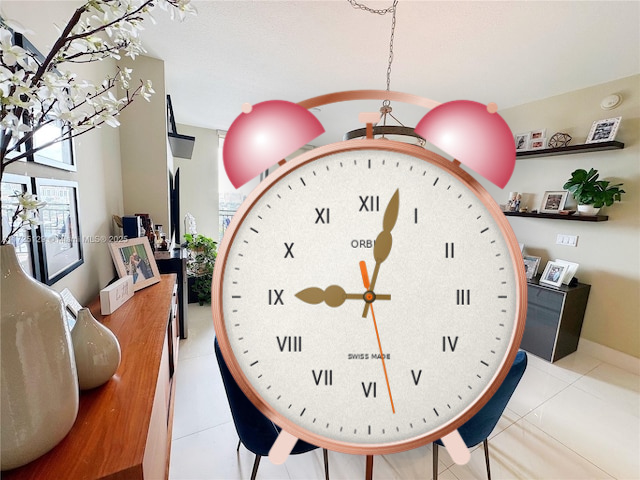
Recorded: 9.02.28
